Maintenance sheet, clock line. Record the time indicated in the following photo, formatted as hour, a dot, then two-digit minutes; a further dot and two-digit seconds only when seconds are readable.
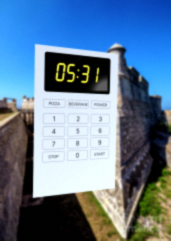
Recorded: 5.31
